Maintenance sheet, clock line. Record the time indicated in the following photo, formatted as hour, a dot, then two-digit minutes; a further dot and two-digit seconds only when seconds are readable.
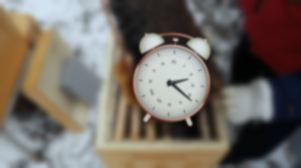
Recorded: 2.21
